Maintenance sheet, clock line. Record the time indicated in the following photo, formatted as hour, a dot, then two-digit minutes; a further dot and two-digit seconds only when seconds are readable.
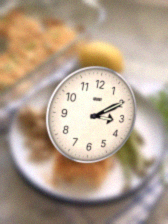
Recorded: 3.10
